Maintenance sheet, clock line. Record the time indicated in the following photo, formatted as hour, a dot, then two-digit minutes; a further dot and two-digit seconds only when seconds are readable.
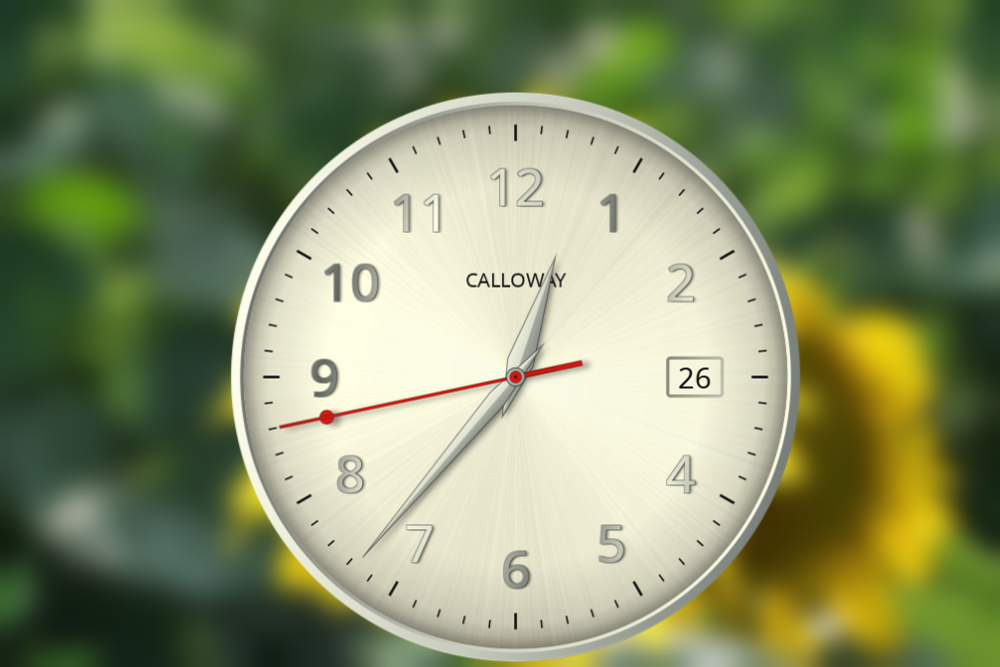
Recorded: 12.36.43
